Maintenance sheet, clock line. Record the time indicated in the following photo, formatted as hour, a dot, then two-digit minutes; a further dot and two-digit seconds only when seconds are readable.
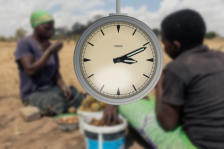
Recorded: 3.11
